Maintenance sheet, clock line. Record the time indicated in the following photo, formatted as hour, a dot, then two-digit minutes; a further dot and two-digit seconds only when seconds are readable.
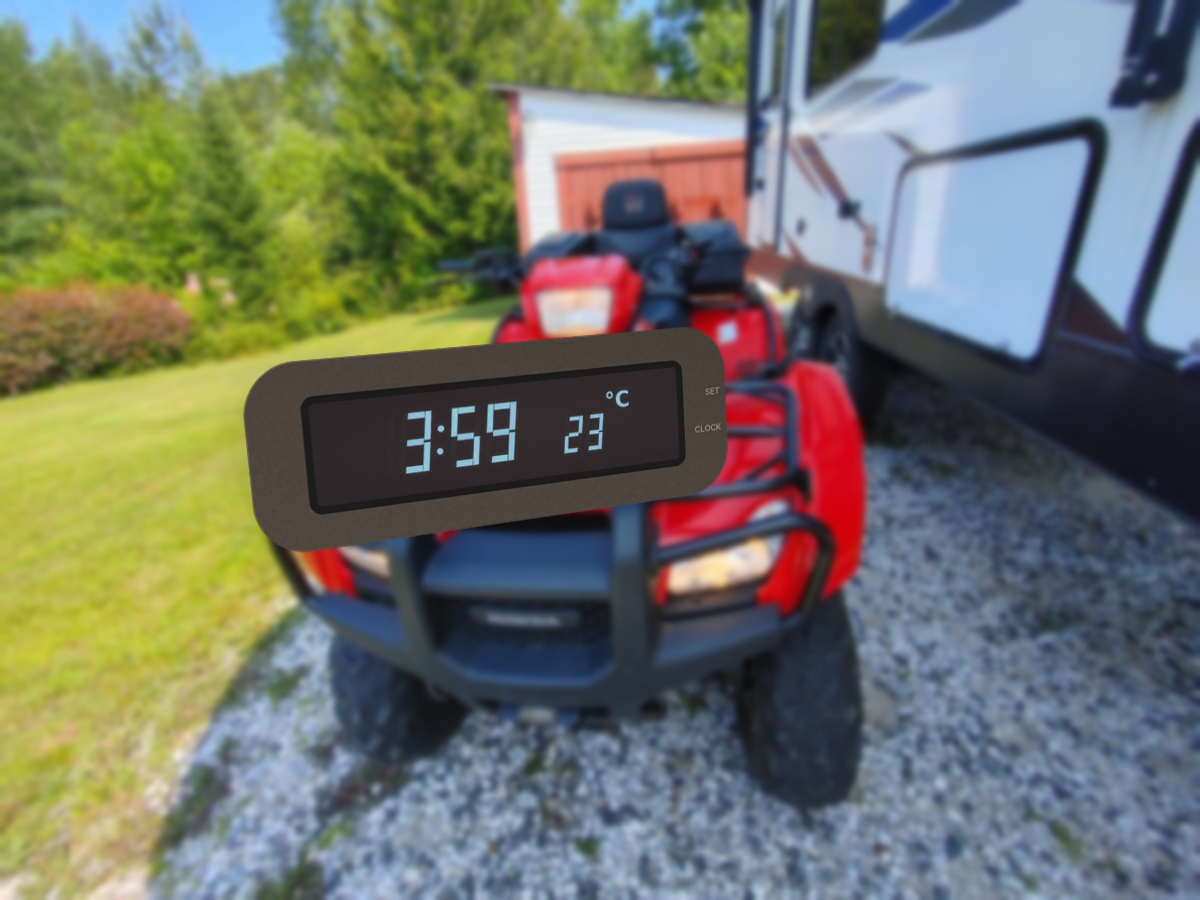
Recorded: 3.59
